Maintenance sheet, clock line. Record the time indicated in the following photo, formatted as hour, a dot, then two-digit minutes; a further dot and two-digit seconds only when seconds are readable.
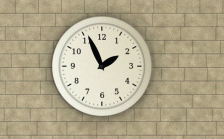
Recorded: 1.56
